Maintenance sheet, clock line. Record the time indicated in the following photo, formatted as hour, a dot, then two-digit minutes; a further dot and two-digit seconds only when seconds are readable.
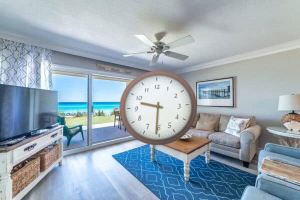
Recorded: 9.31
